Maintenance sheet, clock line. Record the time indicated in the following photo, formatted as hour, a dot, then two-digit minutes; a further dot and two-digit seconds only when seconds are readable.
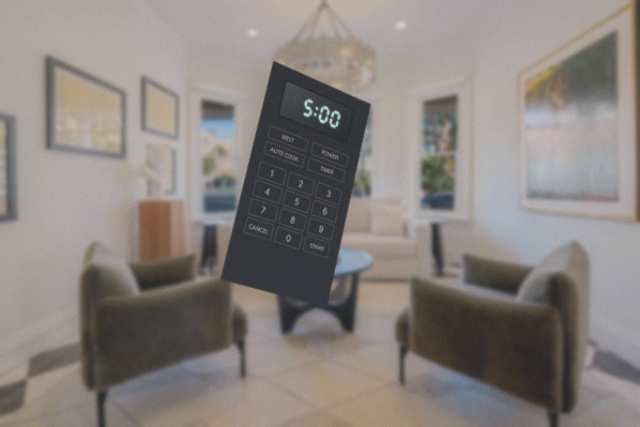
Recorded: 5.00
